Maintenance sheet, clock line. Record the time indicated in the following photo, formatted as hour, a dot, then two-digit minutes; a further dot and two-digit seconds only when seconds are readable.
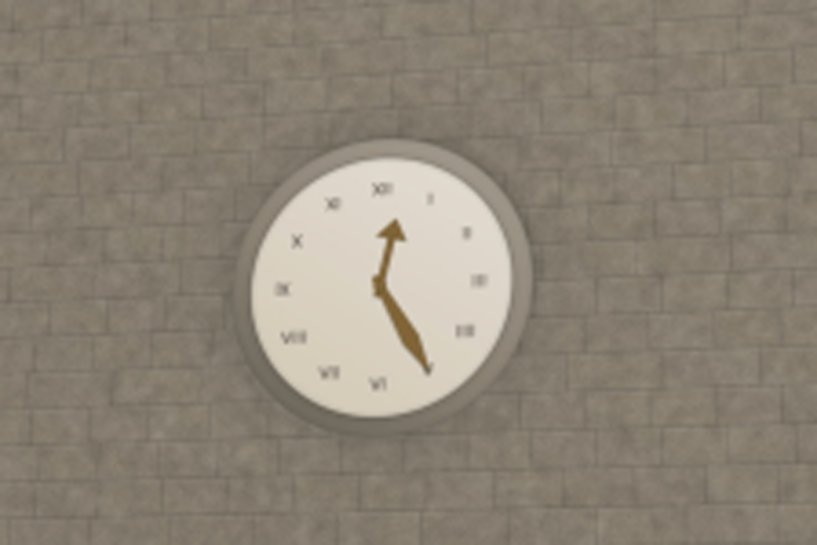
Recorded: 12.25
